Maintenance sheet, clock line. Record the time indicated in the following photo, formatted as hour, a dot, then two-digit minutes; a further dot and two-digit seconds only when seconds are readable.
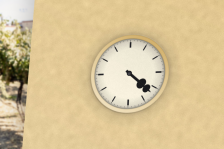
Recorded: 4.22
